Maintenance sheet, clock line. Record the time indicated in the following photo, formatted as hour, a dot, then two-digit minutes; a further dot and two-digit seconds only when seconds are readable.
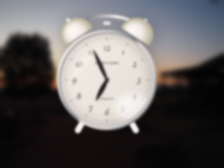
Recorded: 6.56
